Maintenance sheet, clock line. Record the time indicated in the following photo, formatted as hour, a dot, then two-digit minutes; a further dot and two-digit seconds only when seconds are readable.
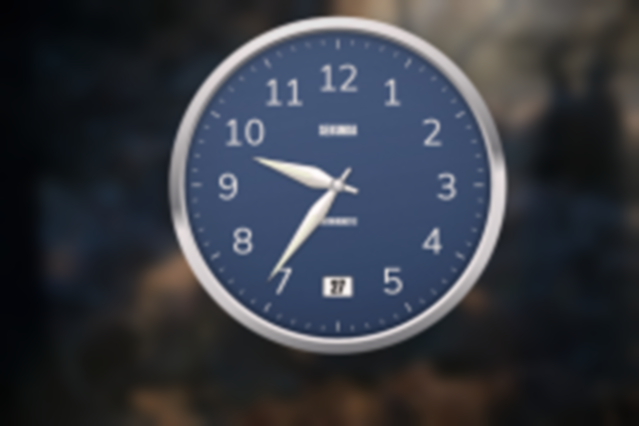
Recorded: 9.36
